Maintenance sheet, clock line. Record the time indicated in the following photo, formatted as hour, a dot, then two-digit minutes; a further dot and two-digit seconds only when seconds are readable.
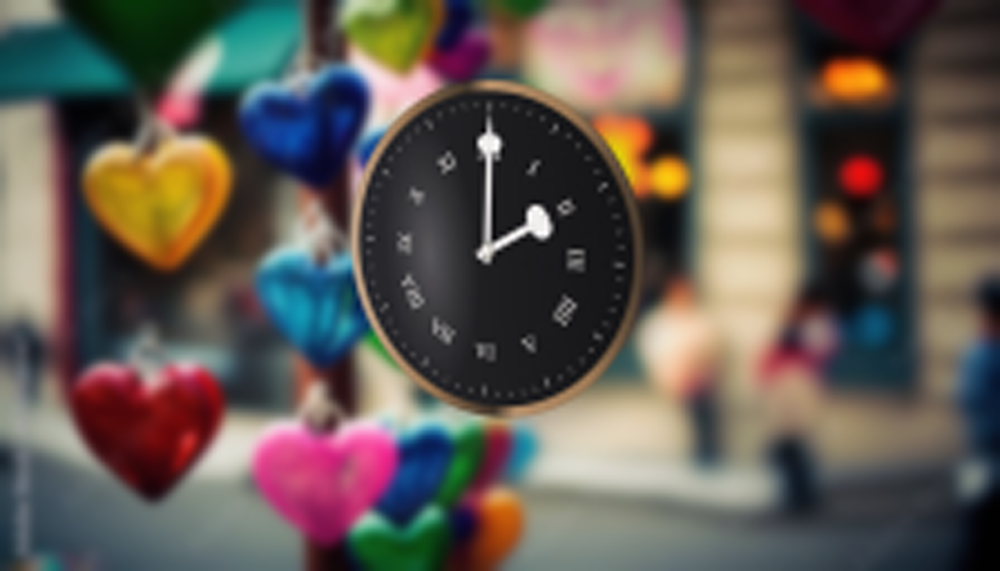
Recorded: 2.00
